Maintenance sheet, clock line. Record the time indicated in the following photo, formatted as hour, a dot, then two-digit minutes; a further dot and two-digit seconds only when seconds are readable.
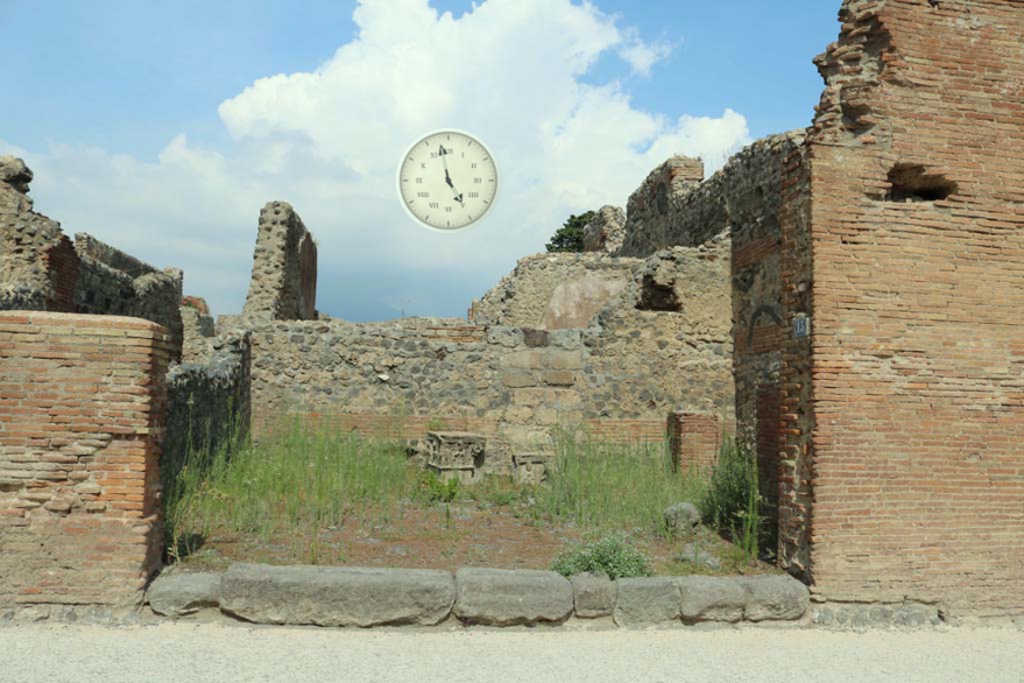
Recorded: 4.58
